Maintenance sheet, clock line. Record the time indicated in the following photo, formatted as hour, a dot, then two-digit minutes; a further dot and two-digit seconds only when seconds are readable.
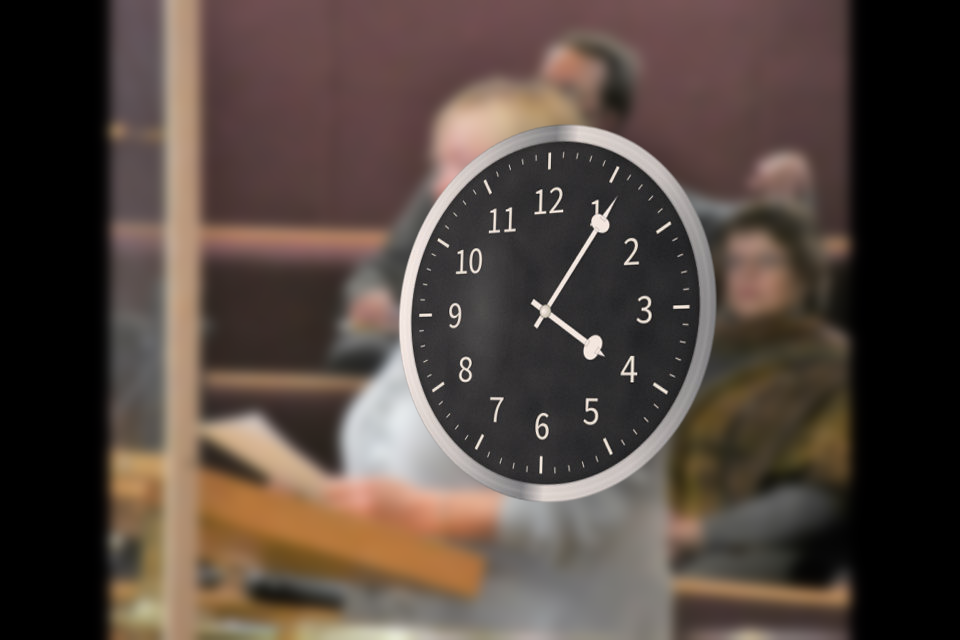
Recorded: 4.06
